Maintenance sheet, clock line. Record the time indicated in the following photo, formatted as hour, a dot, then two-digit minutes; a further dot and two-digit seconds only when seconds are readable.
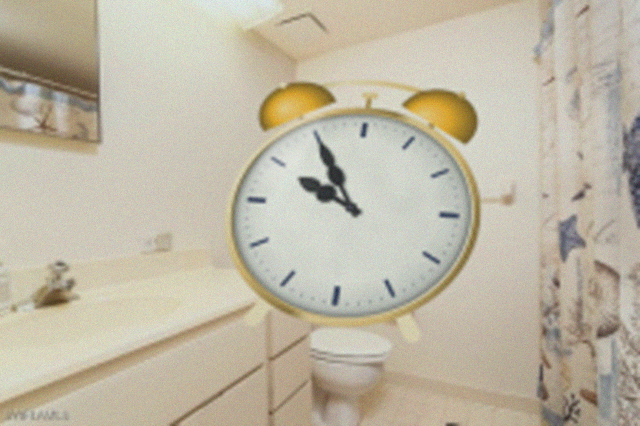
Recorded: 9.55
